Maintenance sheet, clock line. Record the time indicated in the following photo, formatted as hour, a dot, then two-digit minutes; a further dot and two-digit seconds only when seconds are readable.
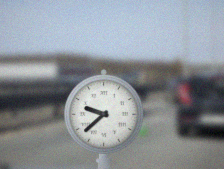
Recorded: 9.38
